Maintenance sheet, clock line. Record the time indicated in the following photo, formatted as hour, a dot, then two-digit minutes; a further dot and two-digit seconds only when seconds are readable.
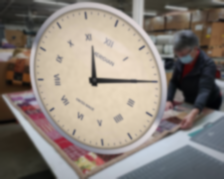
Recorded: 11.10
